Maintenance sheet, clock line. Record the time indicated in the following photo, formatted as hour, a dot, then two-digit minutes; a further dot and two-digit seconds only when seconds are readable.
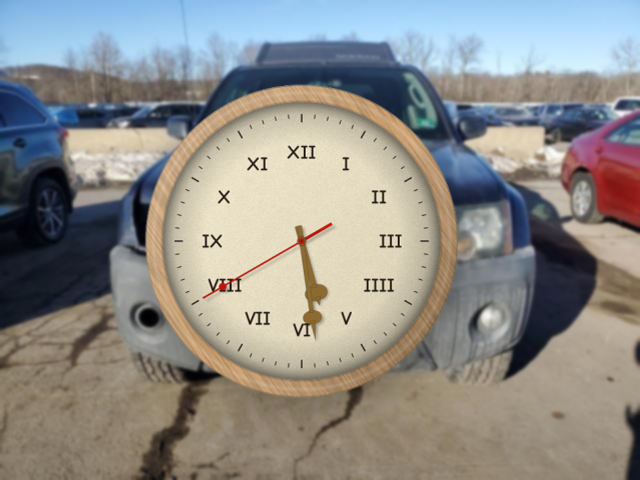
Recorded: 5.28.40
